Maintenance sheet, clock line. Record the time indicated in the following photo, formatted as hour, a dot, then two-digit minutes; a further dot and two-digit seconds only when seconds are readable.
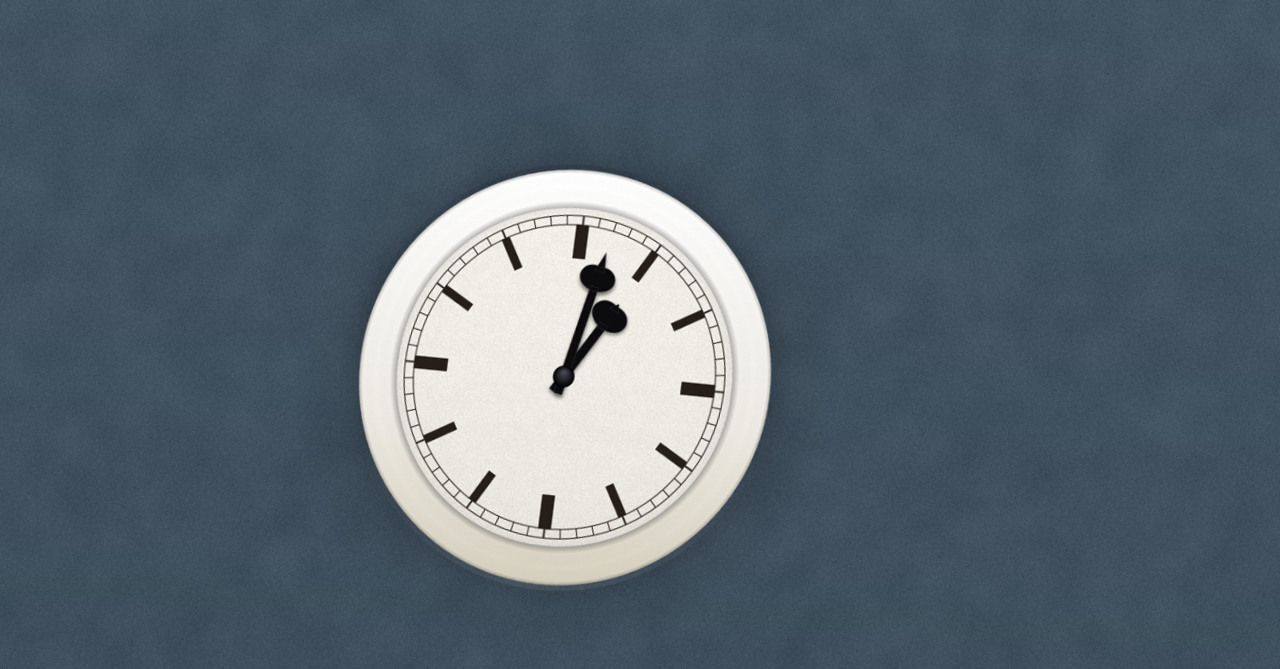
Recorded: 1.02
